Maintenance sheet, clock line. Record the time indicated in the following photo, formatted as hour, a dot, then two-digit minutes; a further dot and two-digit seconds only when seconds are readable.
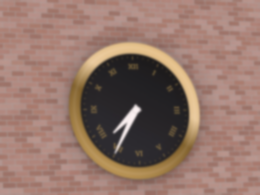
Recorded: 7.35
